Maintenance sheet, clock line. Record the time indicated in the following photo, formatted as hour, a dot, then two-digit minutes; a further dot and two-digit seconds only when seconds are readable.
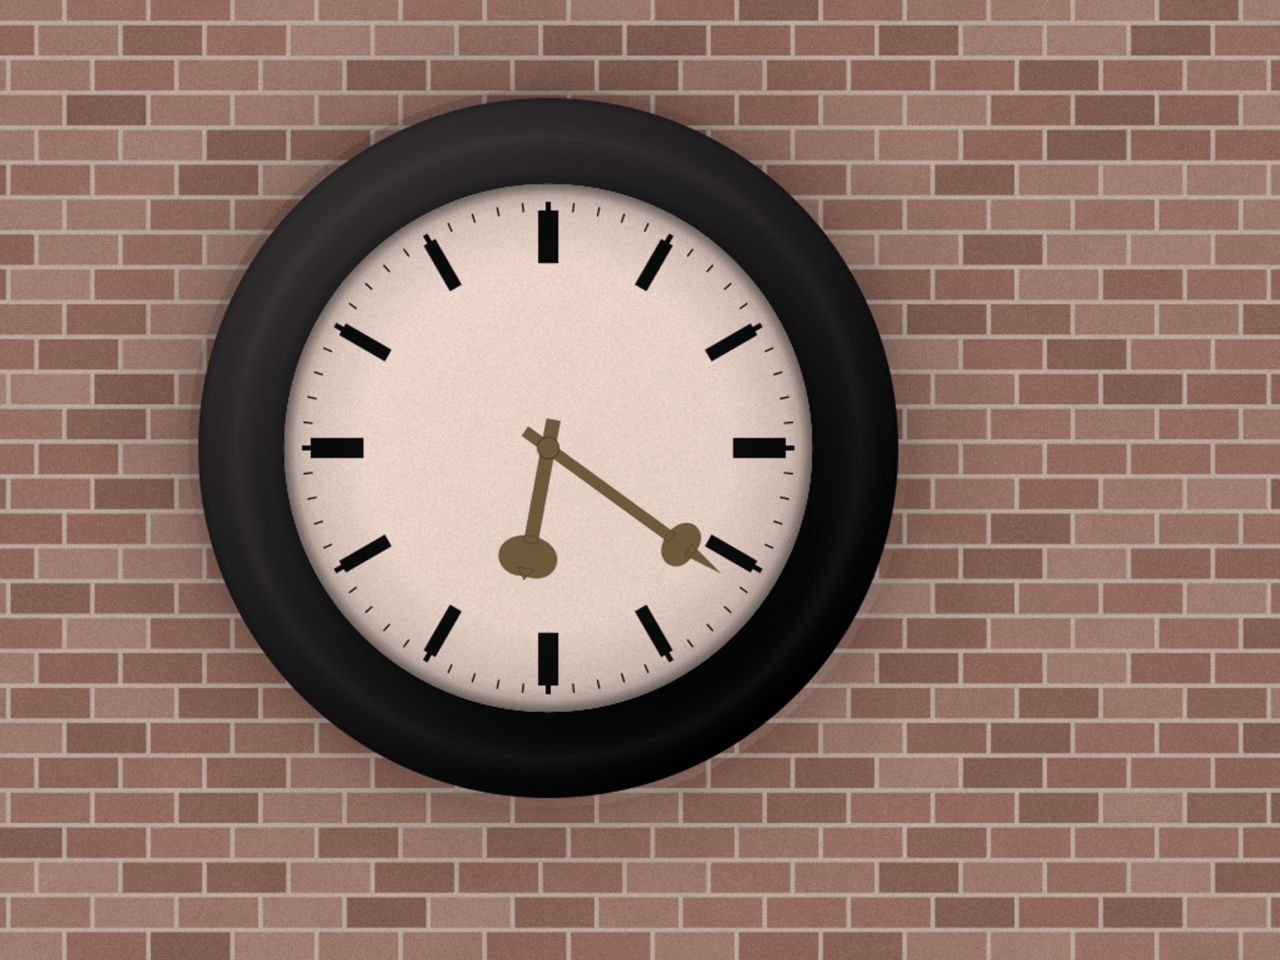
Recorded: 6.21
